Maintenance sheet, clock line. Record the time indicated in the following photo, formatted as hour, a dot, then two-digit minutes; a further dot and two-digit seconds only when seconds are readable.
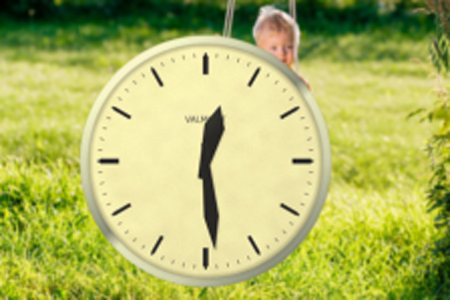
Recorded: 12.29
